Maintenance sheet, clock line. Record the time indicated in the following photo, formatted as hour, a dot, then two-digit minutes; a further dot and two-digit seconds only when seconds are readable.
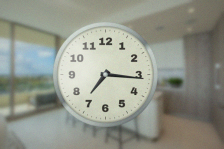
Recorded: 7.16
